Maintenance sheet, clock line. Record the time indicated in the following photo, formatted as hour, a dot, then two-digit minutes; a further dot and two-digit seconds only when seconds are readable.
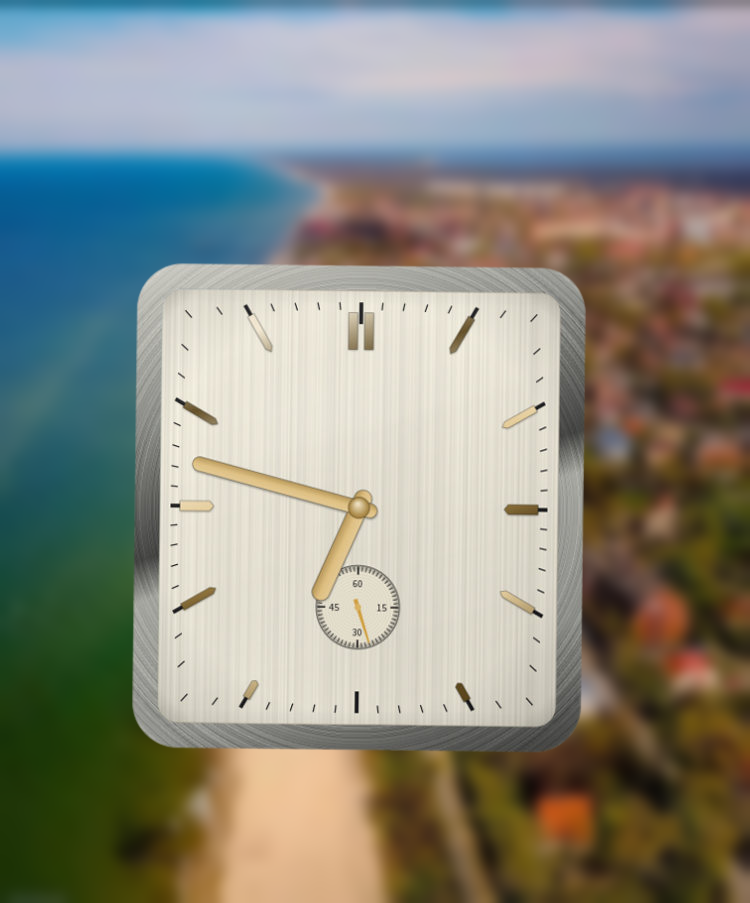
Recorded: 6.47.27
